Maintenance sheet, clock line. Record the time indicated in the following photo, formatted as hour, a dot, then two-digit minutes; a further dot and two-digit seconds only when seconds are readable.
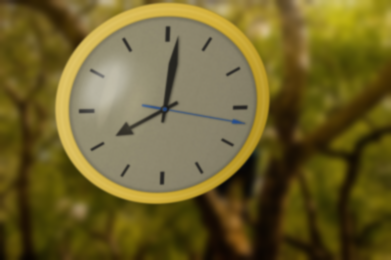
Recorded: 8.01.17
